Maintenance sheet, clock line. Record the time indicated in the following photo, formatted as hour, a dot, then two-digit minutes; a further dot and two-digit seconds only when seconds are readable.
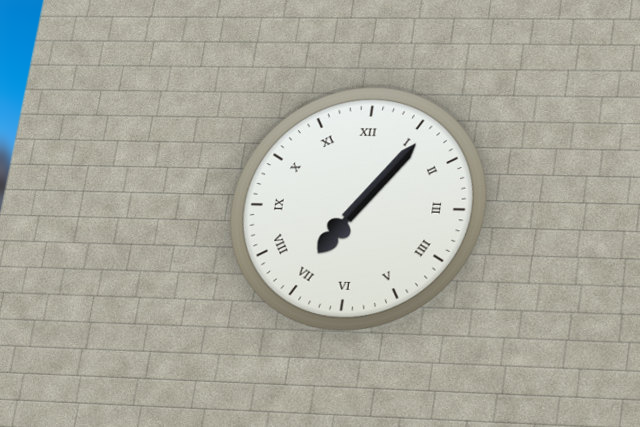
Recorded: 7.06
